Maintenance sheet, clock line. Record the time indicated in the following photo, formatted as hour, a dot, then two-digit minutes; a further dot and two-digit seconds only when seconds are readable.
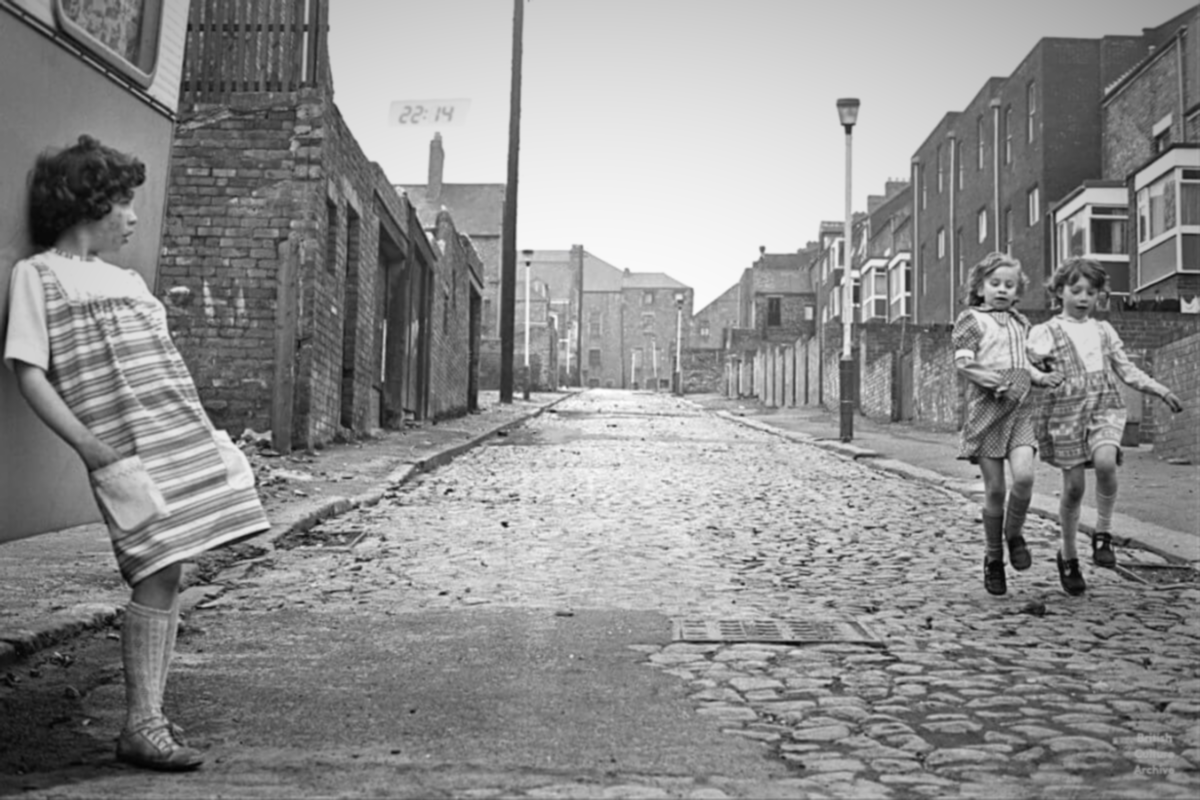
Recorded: 22.14
